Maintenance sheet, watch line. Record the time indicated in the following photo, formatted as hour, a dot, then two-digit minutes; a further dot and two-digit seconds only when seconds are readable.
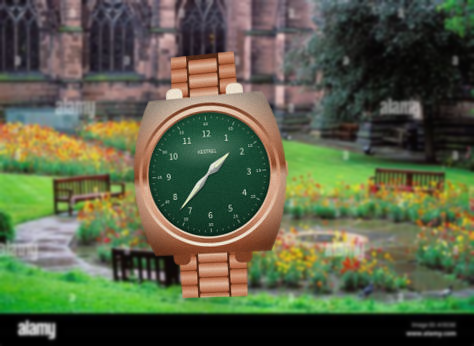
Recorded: 1.37
